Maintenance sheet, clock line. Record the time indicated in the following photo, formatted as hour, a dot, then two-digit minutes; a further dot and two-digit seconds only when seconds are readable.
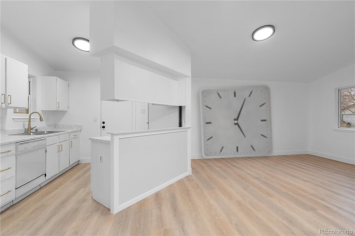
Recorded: 5.04
